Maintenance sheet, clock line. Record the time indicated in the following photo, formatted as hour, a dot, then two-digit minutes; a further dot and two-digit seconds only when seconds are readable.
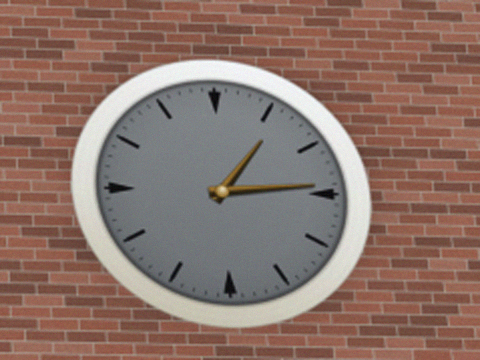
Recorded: 1.14
